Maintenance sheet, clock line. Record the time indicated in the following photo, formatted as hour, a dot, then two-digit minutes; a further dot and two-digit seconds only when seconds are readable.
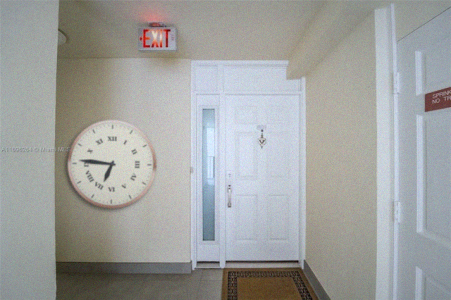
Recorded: 6.46
